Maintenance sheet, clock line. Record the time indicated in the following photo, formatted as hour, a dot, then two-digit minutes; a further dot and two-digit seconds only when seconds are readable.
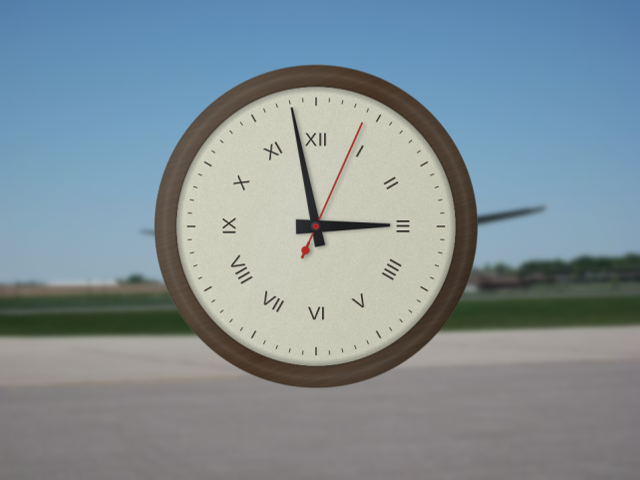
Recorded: 2.58.04
